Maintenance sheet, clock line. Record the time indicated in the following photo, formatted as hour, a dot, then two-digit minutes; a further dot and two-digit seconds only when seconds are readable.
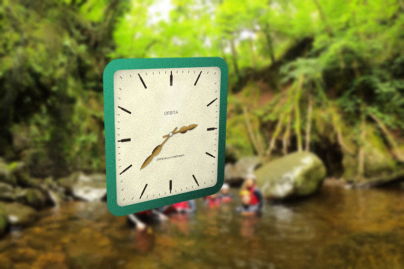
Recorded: 2.38
